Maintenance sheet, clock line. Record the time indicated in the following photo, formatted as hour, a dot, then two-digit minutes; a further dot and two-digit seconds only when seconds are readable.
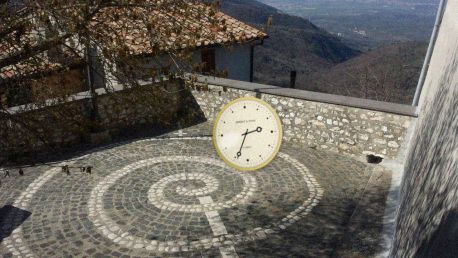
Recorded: 2.34
